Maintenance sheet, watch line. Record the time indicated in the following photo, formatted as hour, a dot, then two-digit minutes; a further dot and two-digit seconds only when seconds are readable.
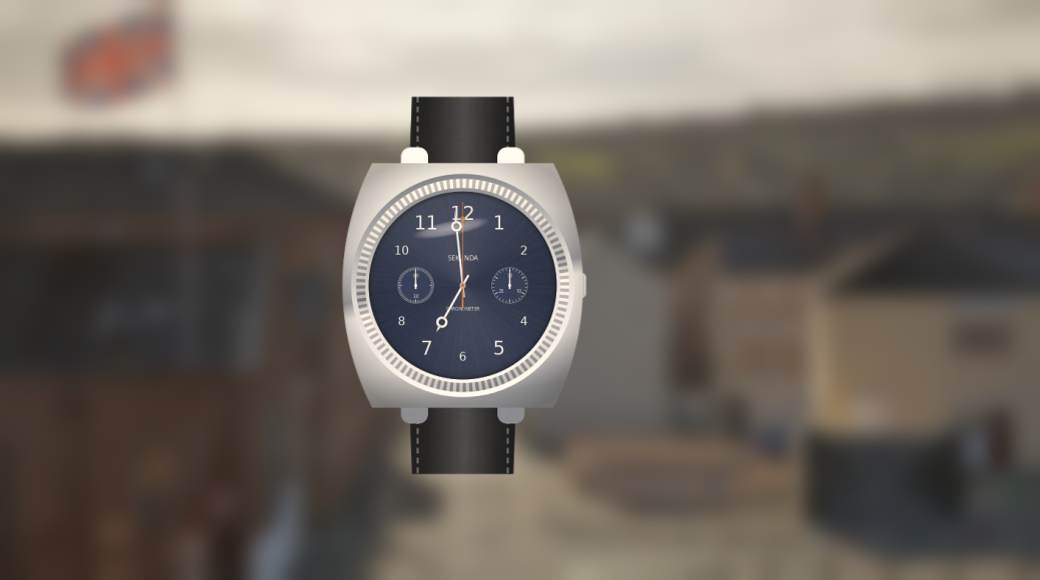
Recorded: 6.59
